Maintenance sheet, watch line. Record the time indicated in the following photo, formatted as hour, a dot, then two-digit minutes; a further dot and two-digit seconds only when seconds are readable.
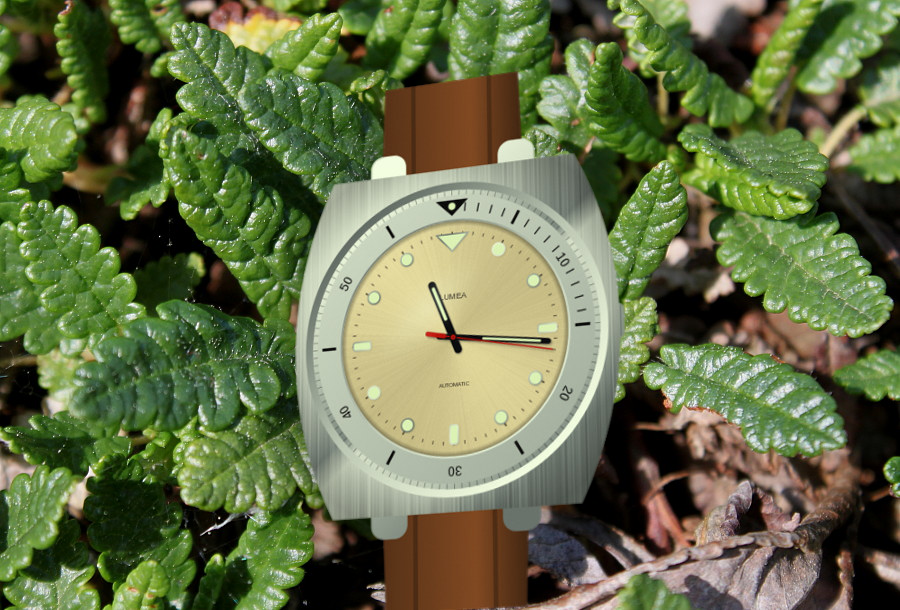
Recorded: 11.16.17
